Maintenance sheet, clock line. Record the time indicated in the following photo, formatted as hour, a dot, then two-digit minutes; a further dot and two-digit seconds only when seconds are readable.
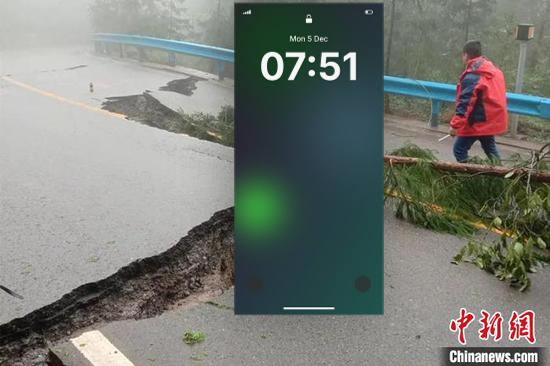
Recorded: 7.51
